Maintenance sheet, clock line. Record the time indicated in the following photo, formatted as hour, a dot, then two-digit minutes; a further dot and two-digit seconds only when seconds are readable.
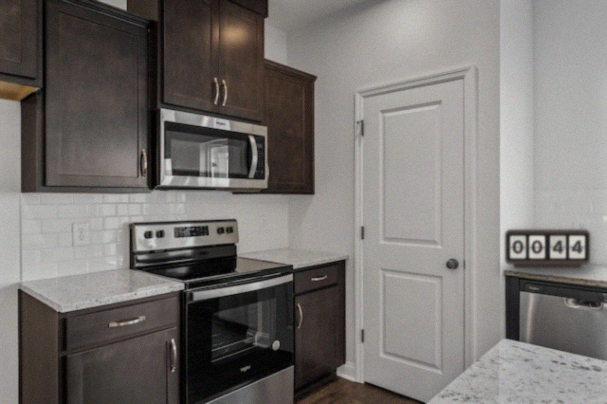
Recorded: 0.44
